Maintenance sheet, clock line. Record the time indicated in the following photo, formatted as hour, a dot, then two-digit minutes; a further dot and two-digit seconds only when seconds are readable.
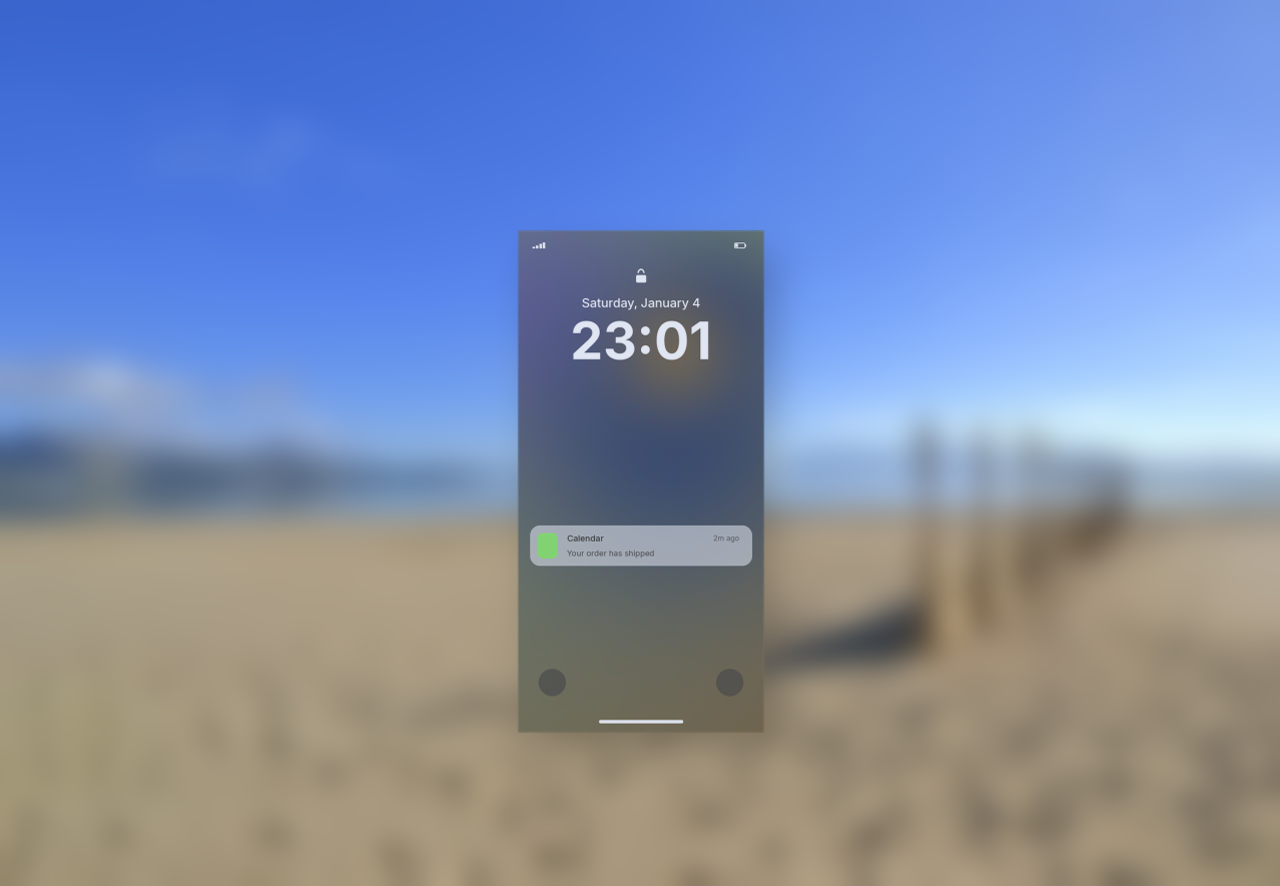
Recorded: 23.01
